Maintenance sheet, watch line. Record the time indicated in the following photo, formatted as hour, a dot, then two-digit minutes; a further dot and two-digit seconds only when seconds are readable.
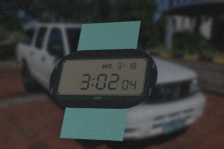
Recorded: 3.02.04
